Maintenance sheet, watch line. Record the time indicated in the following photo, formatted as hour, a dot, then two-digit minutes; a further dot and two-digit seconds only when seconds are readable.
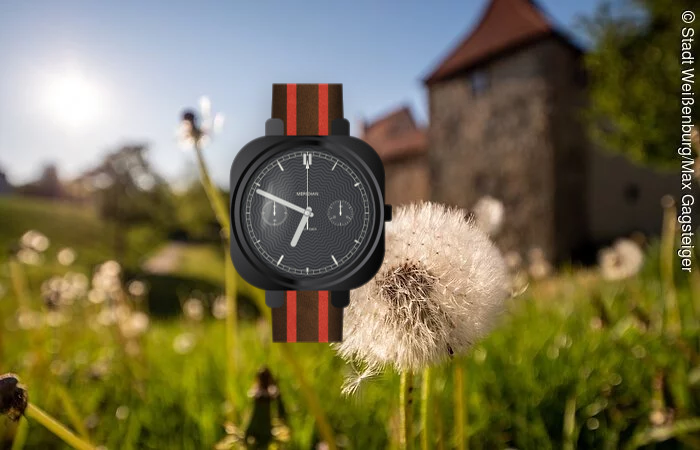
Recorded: 6.49
